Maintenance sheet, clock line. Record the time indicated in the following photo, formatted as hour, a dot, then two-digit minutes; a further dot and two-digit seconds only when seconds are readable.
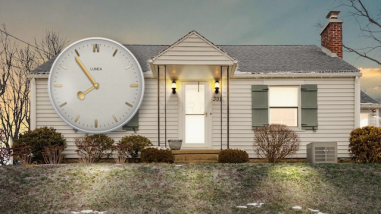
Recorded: 7.54
